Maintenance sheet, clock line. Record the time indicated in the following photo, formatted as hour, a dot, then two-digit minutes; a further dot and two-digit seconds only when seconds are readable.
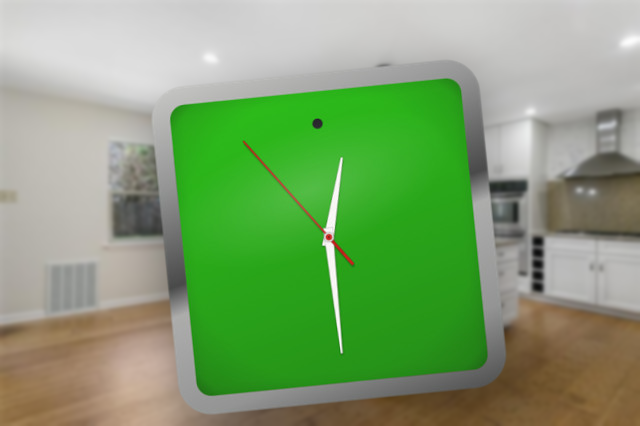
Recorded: 12.29.54
